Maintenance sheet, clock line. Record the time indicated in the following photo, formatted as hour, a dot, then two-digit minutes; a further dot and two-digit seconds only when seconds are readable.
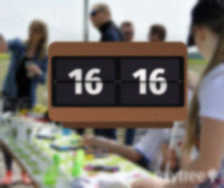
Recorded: 16.16
